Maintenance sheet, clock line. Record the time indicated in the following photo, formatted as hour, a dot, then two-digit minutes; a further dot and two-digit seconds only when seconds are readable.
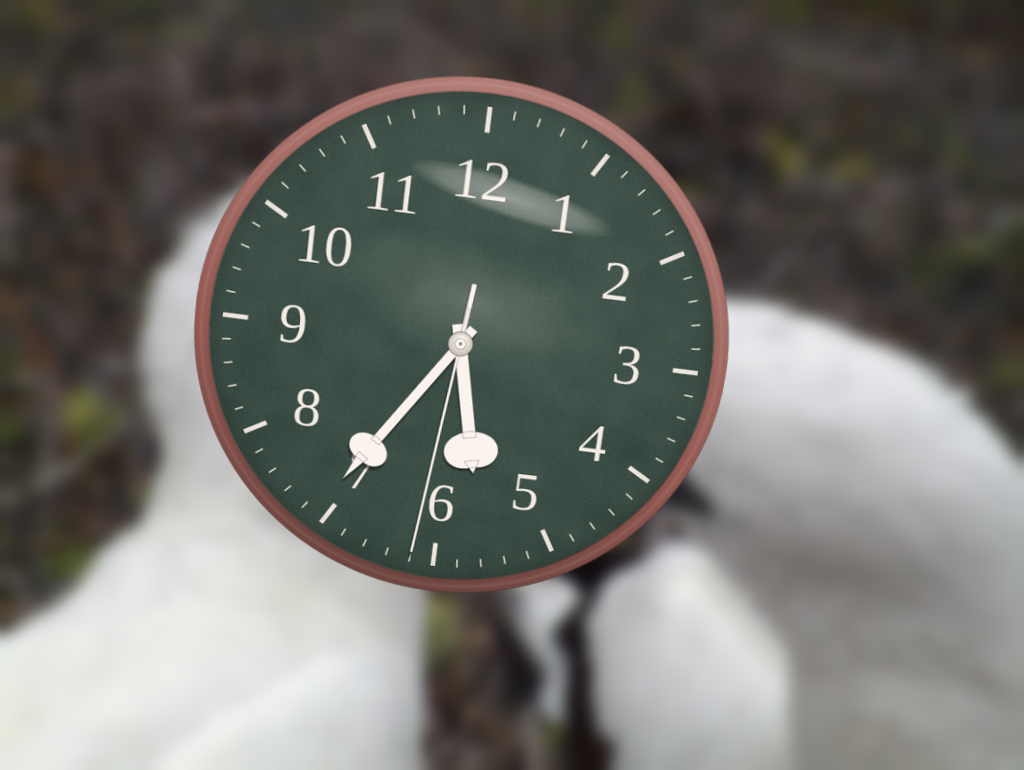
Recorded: 5.35.31
